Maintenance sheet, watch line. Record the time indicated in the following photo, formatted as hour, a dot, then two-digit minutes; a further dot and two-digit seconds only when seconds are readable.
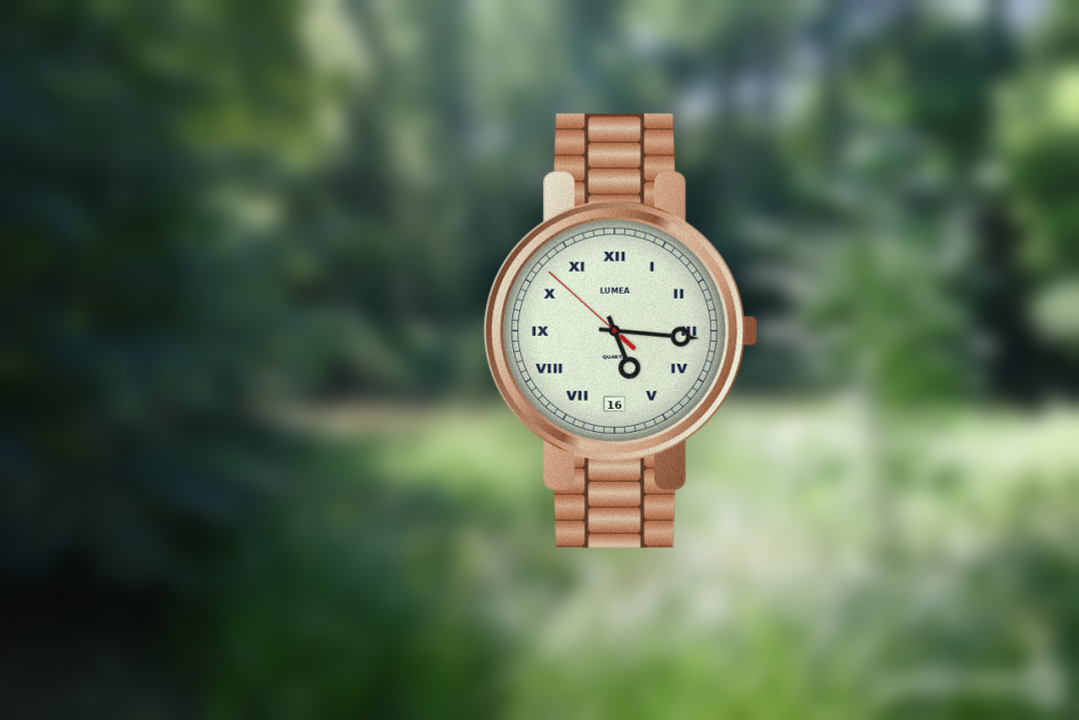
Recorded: 5.15.52
